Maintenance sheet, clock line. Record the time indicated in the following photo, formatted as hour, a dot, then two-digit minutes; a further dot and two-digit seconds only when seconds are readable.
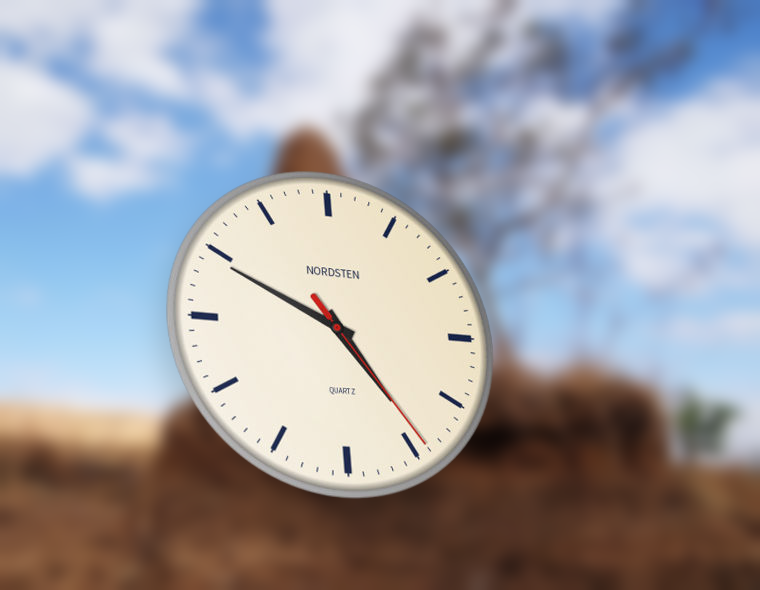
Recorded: 4.49.24
